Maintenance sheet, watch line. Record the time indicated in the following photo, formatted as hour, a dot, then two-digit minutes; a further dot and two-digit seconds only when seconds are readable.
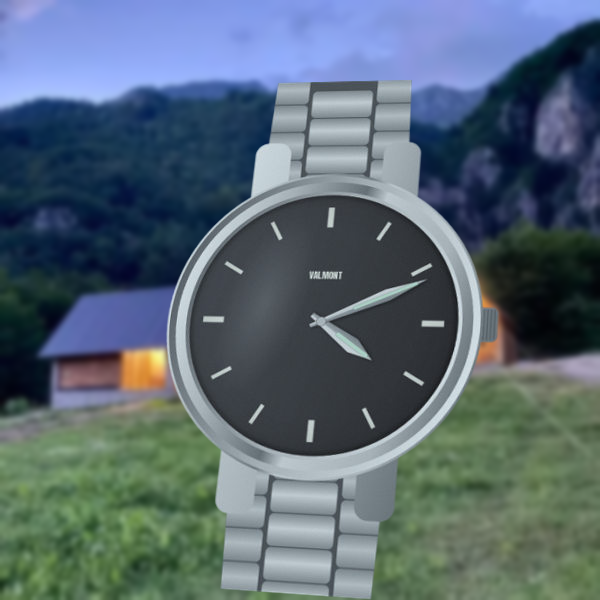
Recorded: 4.11
